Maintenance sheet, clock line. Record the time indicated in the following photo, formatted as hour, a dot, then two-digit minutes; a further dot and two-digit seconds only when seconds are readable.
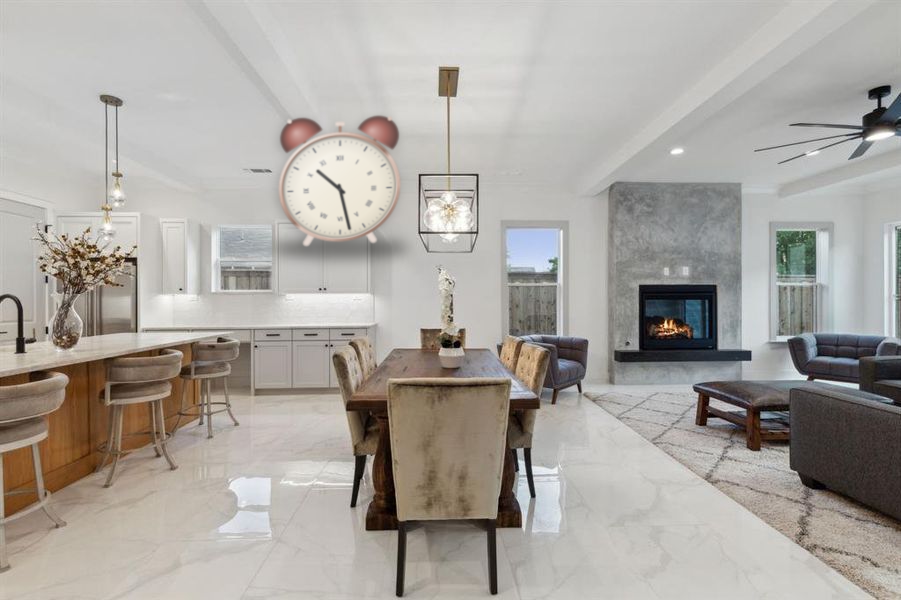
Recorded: 10.28
